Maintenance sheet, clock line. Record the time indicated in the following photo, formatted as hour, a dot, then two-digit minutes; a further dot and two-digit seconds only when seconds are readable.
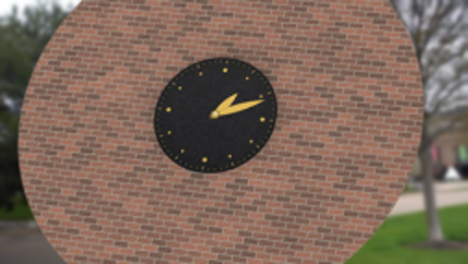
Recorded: 1.11
